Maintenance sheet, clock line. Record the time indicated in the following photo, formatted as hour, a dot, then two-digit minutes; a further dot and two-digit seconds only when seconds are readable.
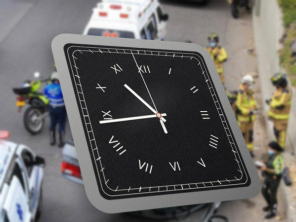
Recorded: 10.43.59
